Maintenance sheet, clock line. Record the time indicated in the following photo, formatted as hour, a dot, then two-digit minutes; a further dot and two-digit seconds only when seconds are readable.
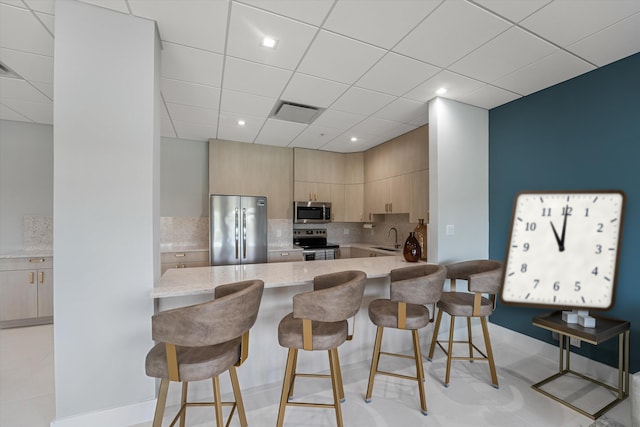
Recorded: 11.00
